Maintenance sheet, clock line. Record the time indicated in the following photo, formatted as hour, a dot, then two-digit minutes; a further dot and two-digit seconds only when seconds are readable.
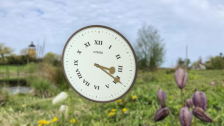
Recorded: 3.20
